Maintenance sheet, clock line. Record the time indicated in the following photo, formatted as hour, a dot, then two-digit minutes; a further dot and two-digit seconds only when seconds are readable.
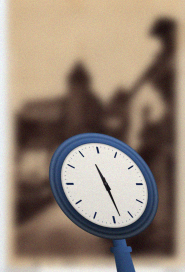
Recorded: 11.28
